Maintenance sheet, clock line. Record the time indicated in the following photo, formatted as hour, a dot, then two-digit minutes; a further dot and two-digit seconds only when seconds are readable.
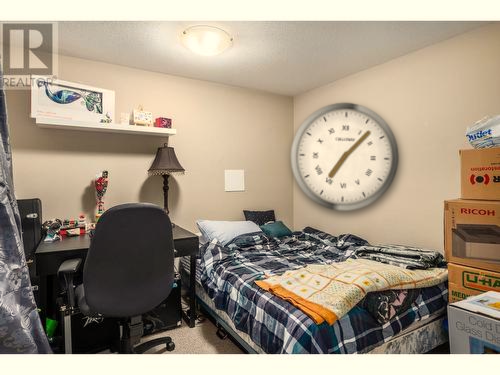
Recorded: 7.07
